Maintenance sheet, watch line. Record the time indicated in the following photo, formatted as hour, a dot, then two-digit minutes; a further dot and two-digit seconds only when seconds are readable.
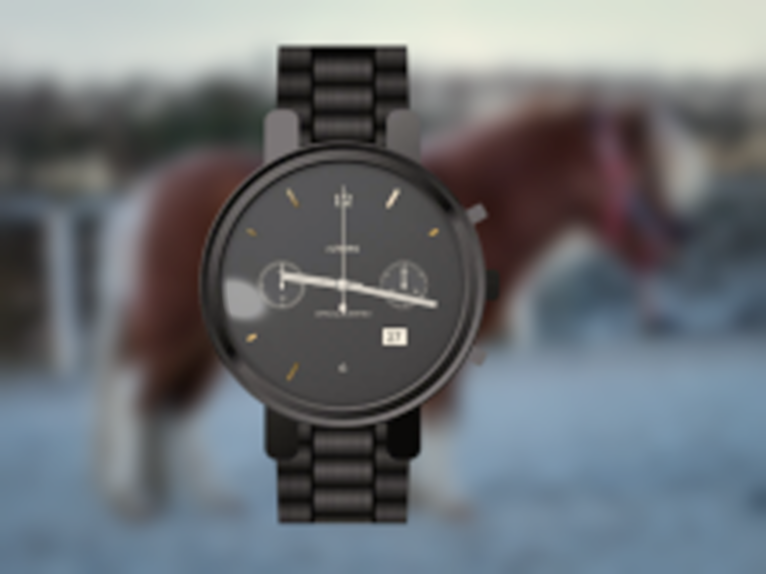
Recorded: 9.17
